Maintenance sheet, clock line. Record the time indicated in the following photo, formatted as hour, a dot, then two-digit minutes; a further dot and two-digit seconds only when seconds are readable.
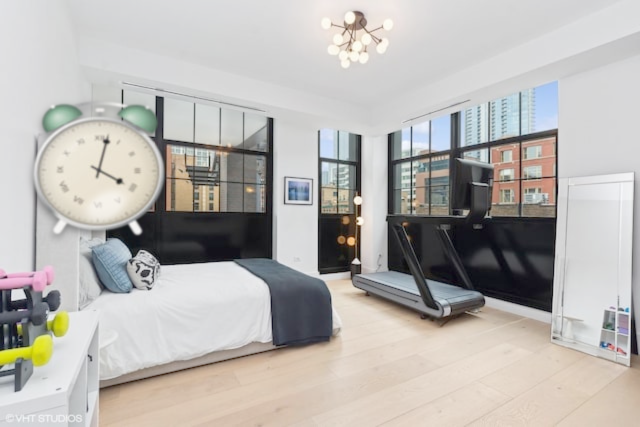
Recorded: 4.02
